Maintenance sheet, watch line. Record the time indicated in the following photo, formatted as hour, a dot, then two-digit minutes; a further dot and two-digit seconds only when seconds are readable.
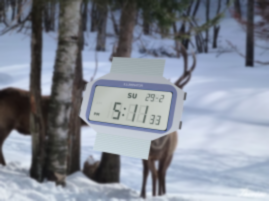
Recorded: 5.11
